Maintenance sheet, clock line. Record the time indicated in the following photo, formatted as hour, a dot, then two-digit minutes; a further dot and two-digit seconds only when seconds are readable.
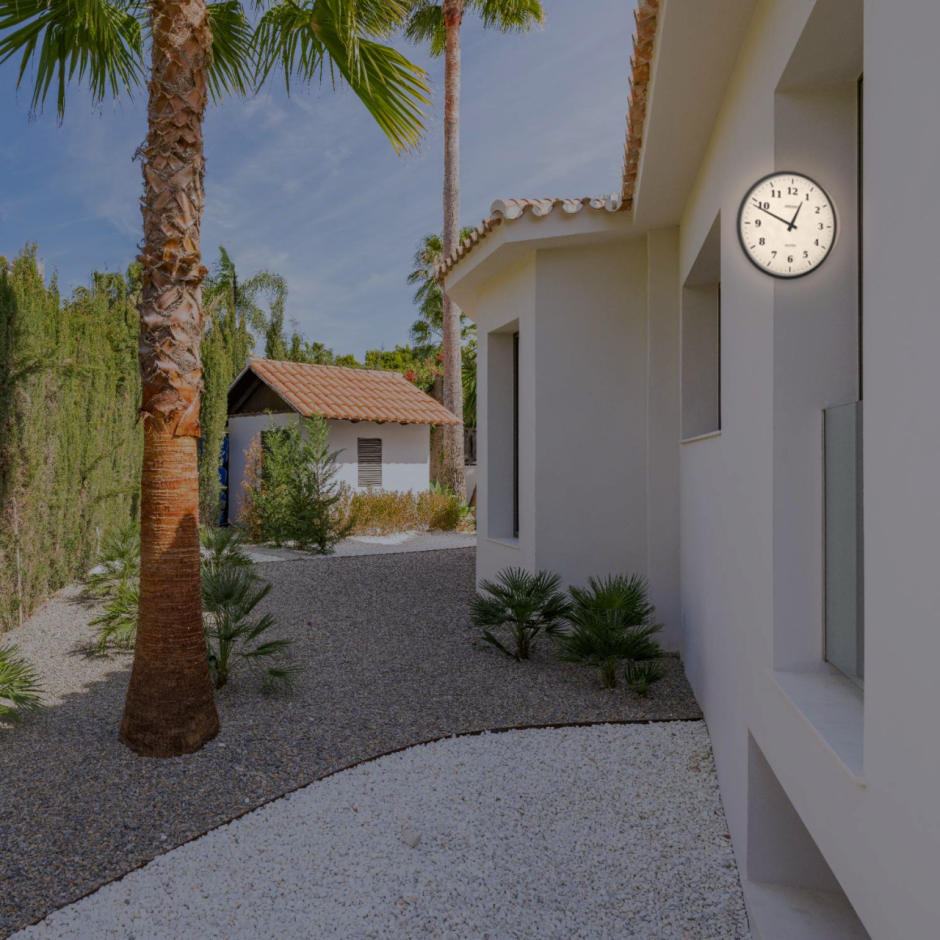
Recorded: 12.49
